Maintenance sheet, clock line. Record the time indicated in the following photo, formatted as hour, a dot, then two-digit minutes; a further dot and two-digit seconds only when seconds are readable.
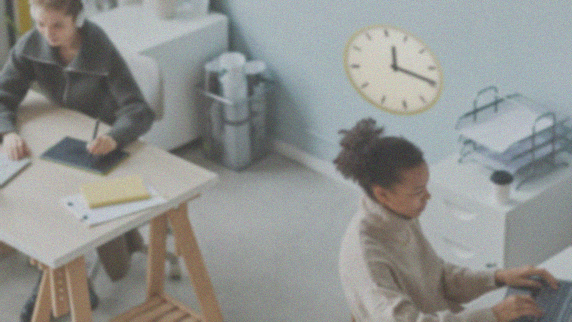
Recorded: 12.19
